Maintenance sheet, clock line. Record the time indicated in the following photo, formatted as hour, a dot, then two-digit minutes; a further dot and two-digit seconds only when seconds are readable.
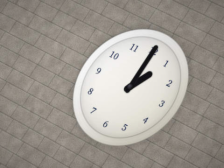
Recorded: 1.00
